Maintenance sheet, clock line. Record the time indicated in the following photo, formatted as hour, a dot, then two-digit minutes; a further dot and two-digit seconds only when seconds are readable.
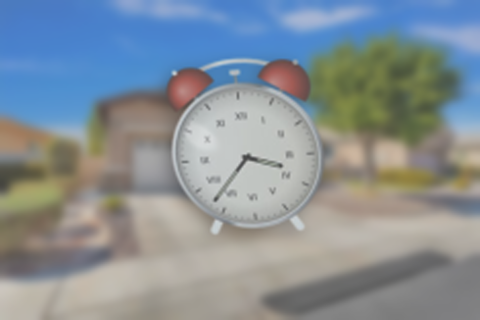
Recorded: 3.37
